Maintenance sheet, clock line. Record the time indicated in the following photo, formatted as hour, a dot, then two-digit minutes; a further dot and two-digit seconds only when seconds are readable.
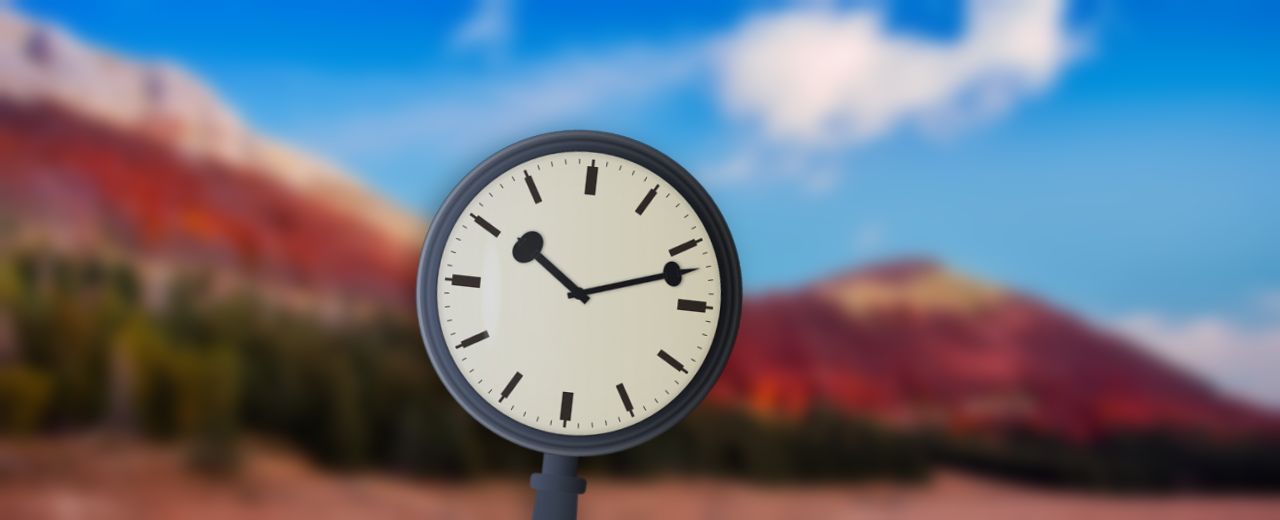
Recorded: 10.12
